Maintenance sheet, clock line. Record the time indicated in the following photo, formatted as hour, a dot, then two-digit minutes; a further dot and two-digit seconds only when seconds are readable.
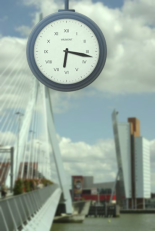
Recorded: 6.17
